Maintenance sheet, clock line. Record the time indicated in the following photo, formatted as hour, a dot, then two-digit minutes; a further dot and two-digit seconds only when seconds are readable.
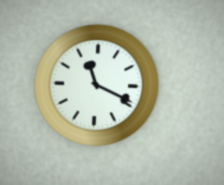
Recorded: 11.19
